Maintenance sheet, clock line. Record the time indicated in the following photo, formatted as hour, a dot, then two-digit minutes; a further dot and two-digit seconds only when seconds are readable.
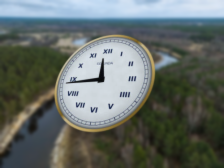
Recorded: 11.44
